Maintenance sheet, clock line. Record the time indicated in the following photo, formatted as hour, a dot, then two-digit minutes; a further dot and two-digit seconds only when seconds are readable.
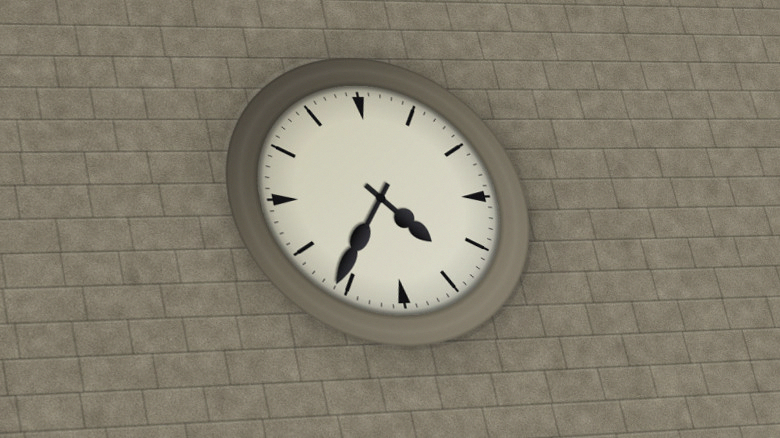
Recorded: 4.36
